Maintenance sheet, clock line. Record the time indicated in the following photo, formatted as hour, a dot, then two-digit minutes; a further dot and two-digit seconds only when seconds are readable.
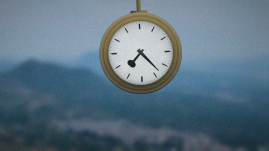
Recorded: 7.23
